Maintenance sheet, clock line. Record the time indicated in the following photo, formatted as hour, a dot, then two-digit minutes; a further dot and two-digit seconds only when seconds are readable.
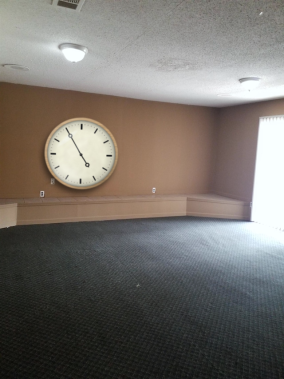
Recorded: 4.55
